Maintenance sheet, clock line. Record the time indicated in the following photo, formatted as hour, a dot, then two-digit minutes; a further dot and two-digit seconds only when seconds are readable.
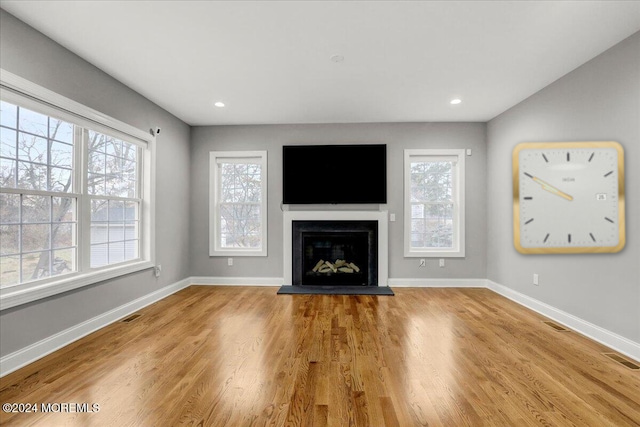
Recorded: 9.50
